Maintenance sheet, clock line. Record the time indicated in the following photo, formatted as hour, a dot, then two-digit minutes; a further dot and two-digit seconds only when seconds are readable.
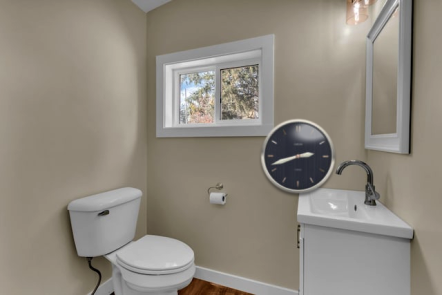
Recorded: 2.42
